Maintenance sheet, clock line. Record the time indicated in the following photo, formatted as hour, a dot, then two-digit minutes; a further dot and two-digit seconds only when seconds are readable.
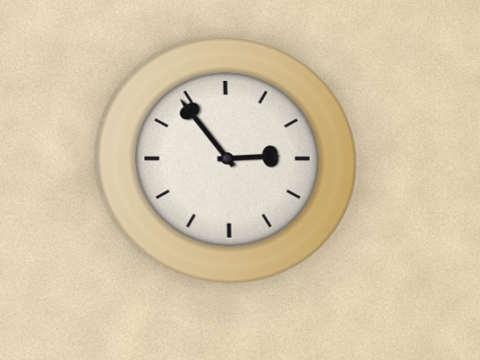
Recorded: 2.54
